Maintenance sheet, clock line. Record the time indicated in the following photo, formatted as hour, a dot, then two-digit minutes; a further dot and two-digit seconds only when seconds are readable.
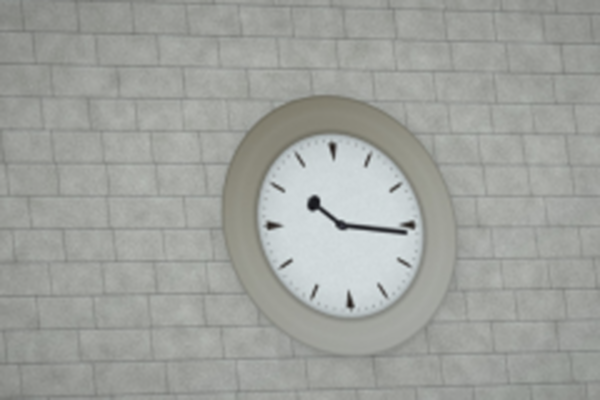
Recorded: 10.16
